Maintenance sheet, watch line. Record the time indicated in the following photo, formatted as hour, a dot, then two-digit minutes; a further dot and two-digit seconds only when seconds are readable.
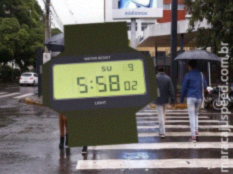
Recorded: 5.58.02
